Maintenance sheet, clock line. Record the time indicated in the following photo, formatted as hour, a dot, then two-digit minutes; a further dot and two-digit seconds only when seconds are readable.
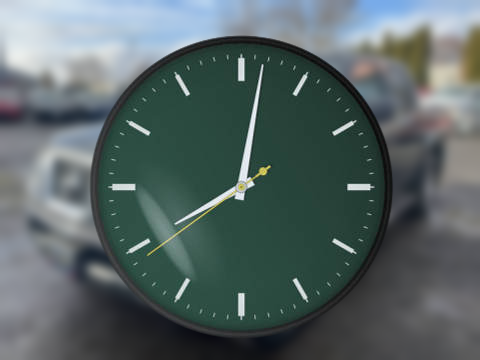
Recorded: 8.01.39
